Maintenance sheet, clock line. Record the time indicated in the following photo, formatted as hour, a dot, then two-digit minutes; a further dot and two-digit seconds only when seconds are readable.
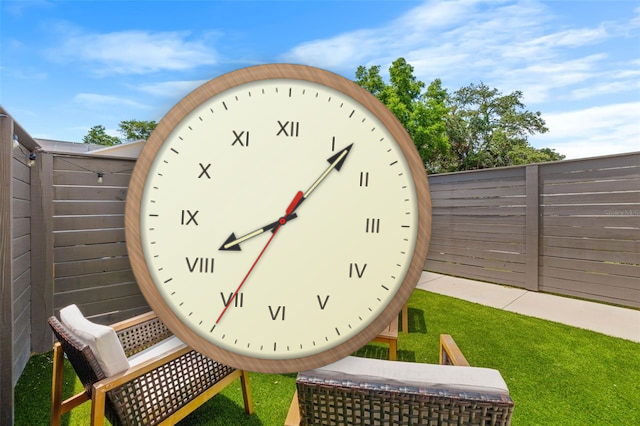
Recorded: 8.06.35
